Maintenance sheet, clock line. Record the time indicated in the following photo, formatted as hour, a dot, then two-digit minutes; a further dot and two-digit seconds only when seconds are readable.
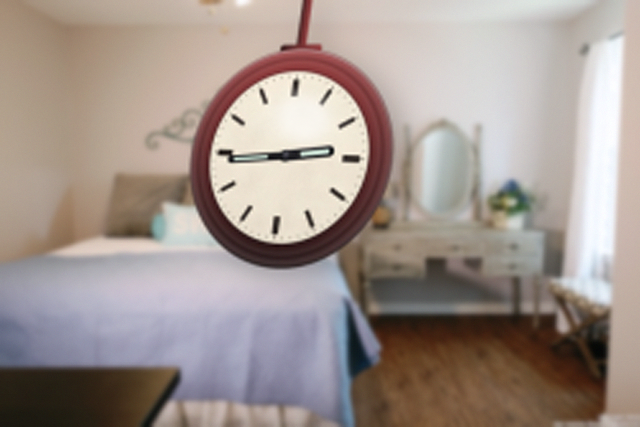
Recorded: 2.44
